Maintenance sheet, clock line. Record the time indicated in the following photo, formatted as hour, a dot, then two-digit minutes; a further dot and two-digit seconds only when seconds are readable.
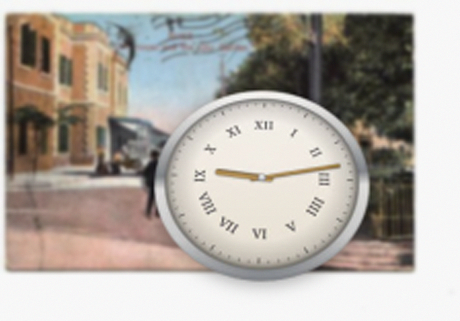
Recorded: 9.13
